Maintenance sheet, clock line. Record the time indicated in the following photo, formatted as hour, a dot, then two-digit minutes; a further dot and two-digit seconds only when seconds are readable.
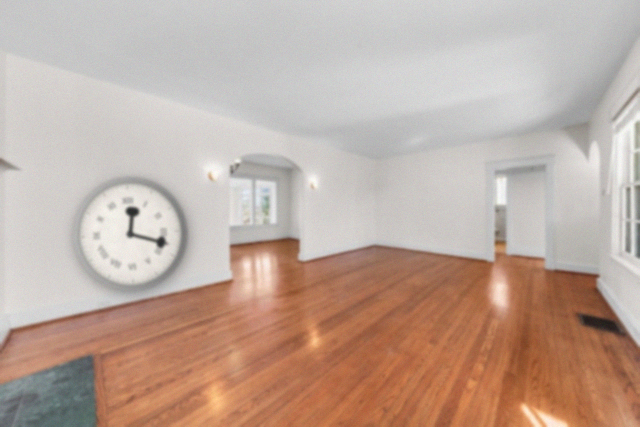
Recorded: 12.18
